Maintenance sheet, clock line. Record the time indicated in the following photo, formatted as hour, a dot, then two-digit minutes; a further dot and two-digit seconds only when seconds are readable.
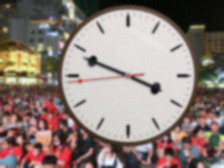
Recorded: 3.48.44
